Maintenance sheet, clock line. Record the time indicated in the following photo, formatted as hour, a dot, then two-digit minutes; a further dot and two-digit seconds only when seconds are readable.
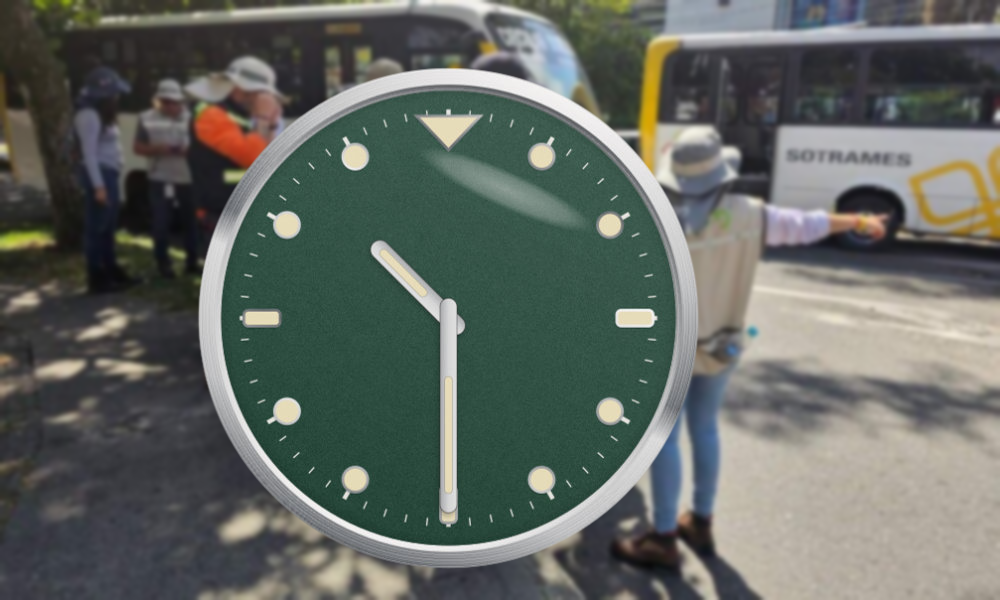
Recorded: 10.30
